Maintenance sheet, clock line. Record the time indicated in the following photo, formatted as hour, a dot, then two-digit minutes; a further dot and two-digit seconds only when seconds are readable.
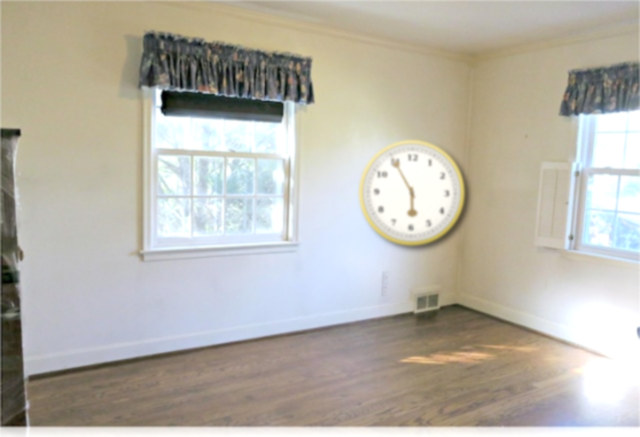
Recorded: 5.55
